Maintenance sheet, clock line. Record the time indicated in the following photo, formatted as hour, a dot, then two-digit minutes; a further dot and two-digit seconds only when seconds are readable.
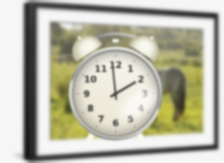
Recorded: 1.59
